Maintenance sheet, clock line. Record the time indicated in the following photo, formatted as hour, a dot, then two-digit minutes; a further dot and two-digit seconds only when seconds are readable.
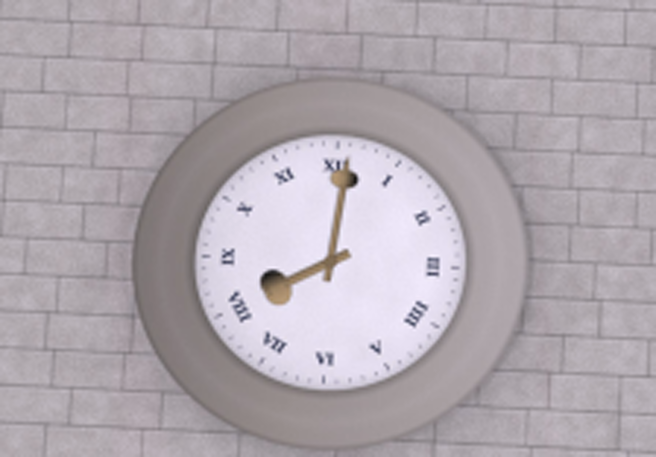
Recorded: 8.01
